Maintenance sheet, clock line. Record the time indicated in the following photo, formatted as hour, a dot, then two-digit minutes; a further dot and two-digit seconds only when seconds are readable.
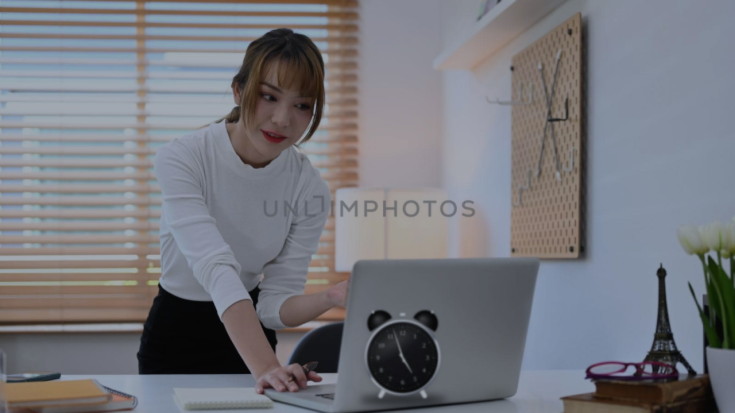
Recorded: 4.57
